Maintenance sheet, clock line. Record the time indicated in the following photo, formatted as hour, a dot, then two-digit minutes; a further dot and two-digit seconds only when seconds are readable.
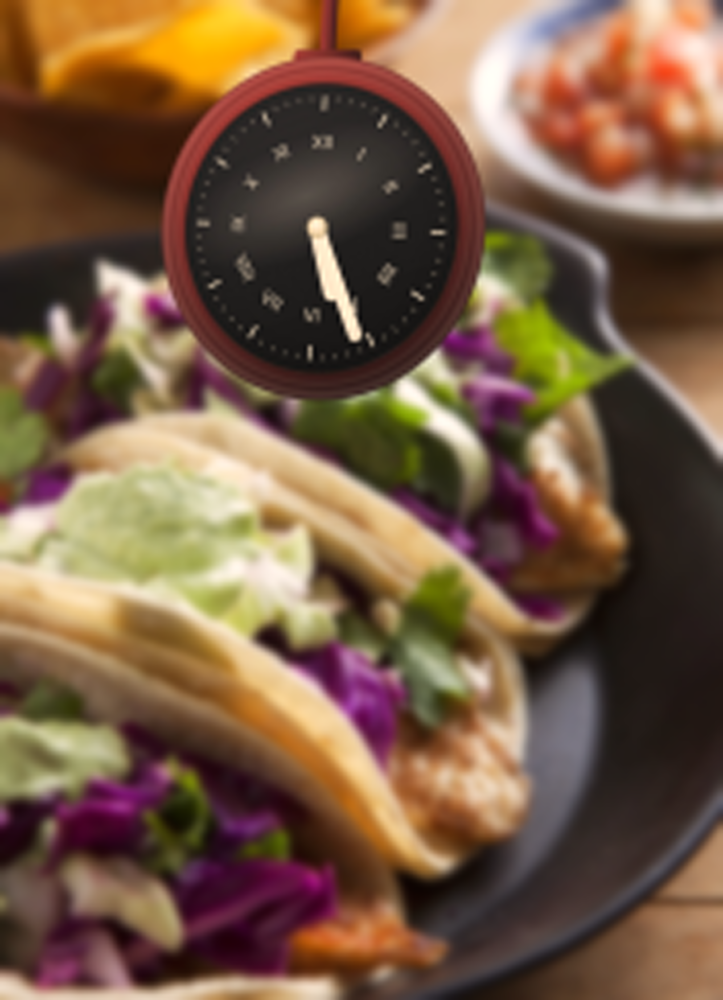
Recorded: 5.26
